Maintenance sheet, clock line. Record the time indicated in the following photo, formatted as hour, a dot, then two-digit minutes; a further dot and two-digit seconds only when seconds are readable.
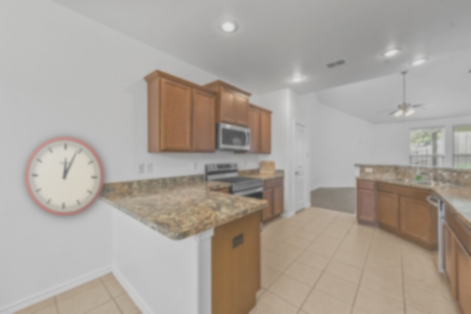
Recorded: 12.04
